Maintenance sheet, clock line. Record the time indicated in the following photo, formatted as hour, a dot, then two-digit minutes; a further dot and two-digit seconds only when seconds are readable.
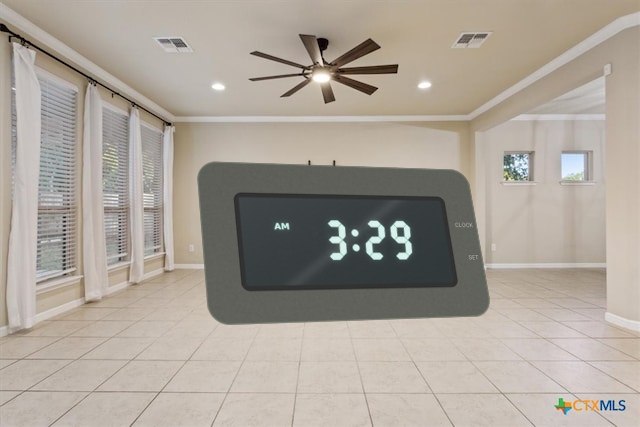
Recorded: 3.29
